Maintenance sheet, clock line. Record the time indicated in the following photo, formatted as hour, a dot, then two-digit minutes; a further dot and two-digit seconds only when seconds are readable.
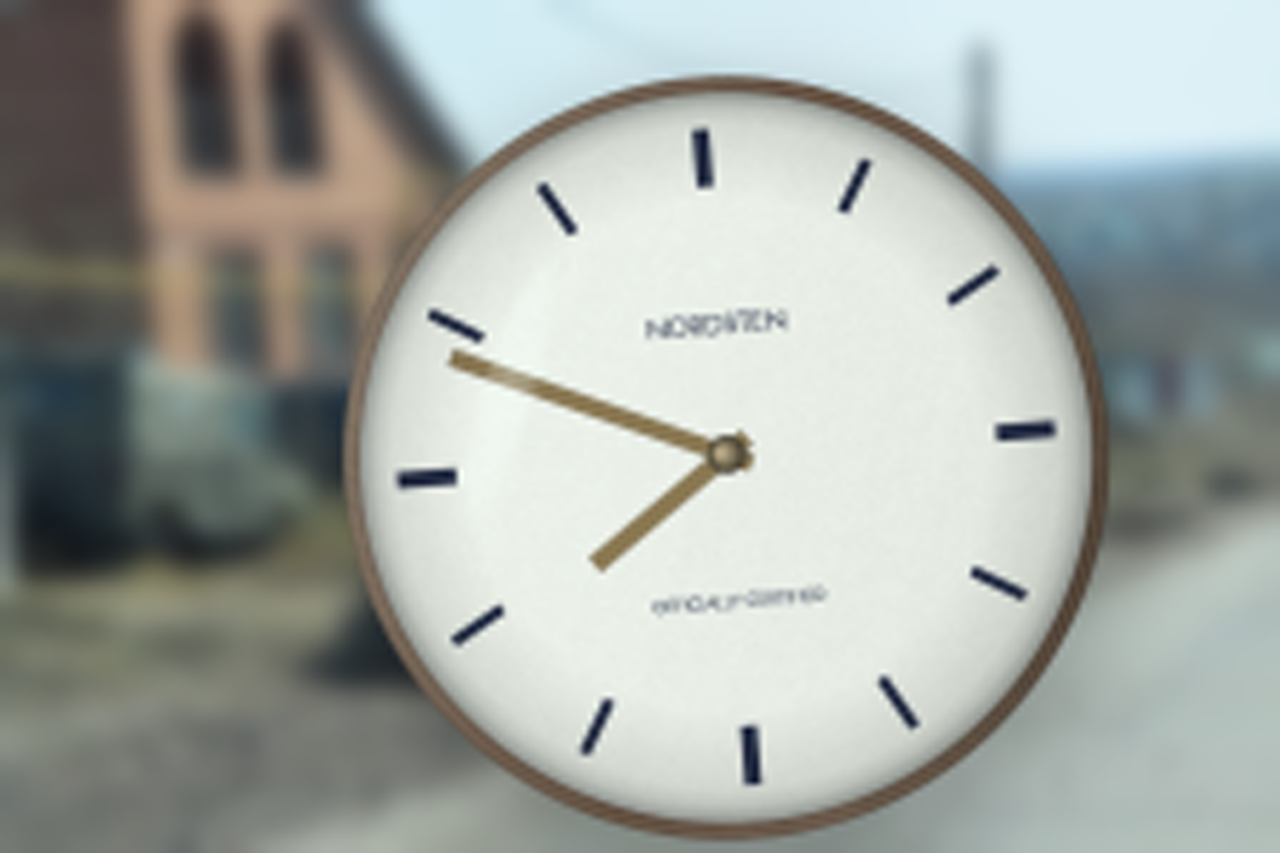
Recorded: 7.49
